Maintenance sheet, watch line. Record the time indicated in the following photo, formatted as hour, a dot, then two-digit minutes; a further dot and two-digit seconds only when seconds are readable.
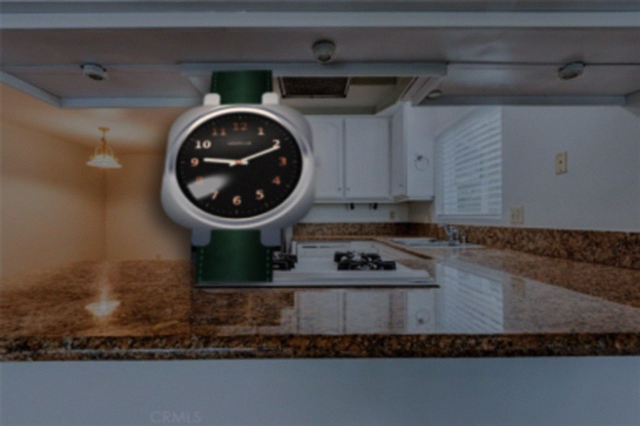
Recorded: 9.11
